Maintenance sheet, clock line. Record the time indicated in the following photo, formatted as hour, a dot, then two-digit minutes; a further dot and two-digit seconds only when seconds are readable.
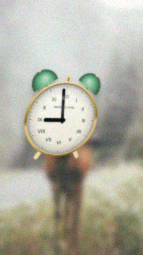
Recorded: 8.59
